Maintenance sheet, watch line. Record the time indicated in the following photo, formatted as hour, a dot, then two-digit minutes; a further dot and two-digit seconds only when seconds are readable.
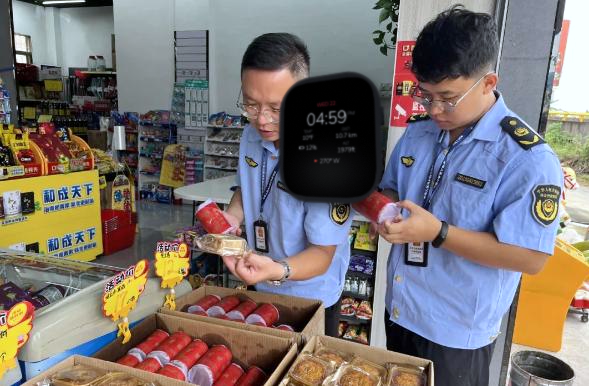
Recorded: 4.59
